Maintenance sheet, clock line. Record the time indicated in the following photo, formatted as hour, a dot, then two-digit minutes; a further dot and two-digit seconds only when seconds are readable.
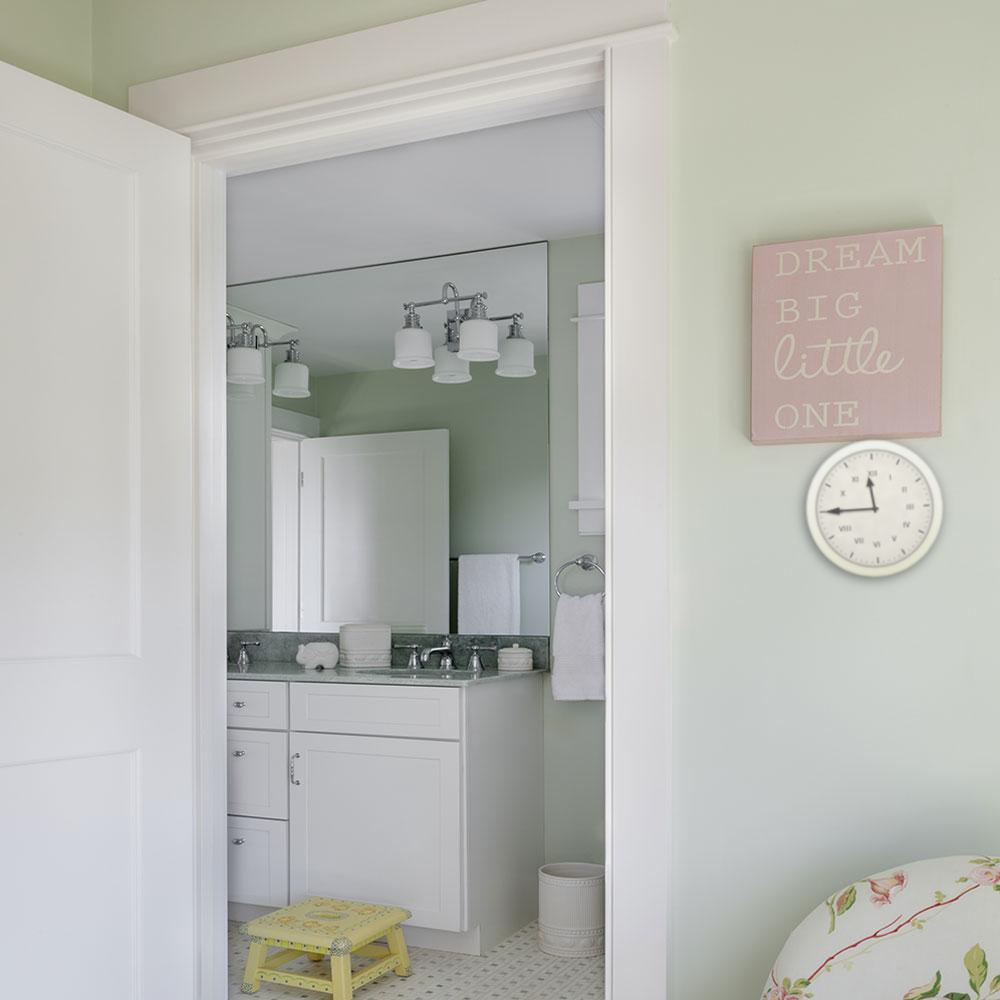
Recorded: 11.45
